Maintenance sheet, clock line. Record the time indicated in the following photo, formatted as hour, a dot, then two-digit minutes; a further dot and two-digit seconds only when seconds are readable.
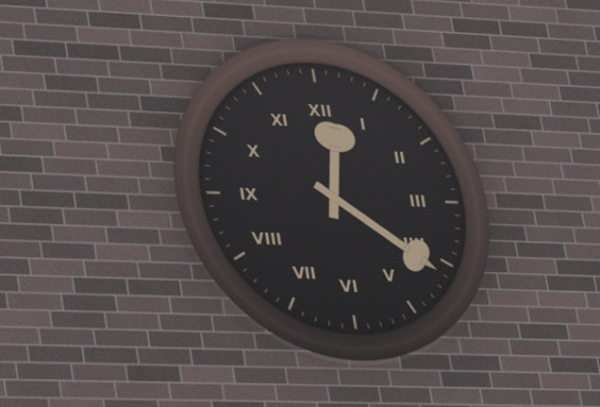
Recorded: 12.21
